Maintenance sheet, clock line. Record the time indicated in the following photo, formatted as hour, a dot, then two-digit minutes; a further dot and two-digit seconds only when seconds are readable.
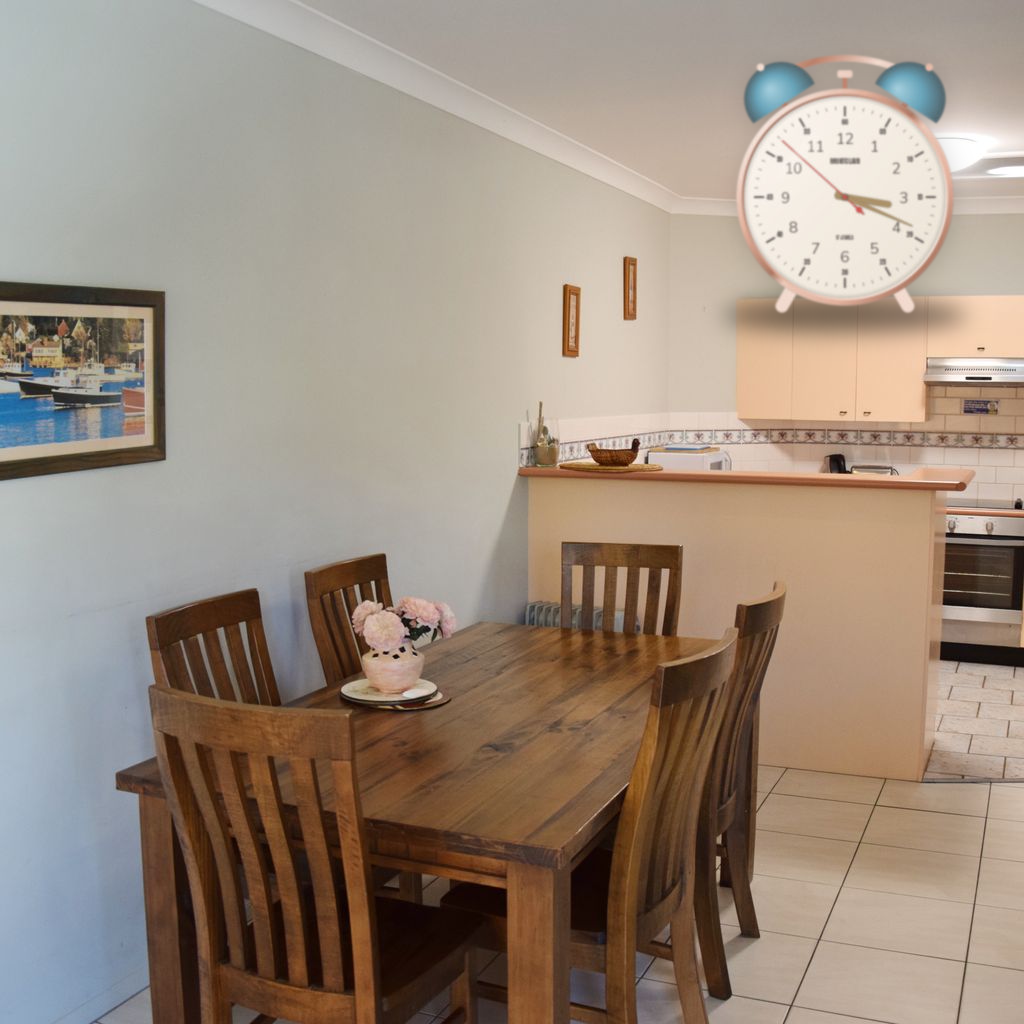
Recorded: 3.18.52
